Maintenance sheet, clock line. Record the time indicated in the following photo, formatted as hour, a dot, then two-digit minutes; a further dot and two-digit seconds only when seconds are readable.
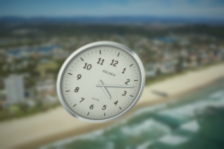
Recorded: 4.12
